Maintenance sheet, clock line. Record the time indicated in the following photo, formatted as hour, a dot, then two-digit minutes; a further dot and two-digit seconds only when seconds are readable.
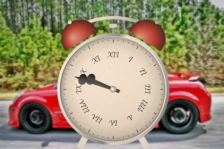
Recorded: 9.48
